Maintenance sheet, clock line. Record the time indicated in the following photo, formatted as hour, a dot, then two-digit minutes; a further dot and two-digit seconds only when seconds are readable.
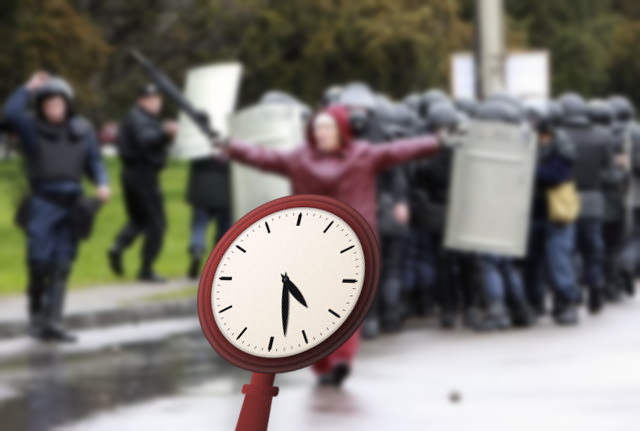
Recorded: 4.28
